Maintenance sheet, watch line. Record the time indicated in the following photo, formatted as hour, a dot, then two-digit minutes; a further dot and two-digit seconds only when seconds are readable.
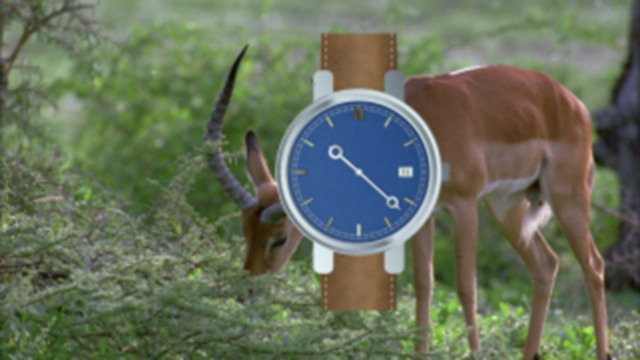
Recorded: 10.22
